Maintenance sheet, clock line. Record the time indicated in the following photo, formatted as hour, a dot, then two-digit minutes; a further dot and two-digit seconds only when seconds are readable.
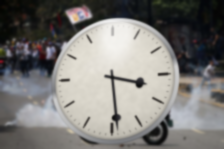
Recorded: 3.29
